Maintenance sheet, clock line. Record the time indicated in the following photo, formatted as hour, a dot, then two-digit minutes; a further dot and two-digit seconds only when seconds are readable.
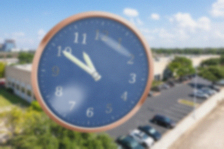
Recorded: 10.50
